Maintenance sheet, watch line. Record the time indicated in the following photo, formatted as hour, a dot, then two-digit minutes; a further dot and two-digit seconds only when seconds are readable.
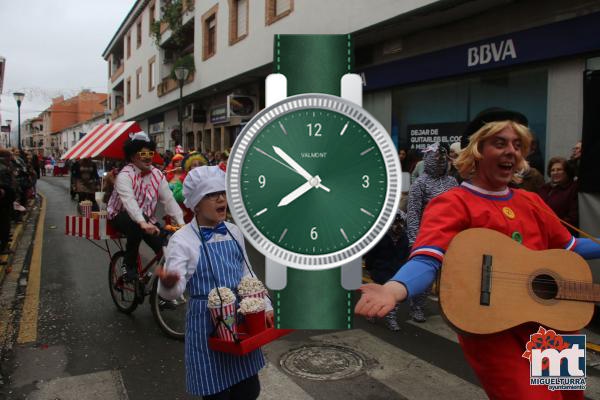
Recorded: 7.51.50
